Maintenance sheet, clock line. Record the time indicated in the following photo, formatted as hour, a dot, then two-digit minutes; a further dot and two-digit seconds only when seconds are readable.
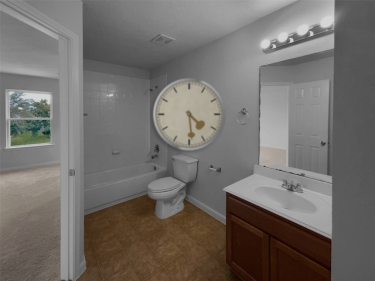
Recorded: 4.29
